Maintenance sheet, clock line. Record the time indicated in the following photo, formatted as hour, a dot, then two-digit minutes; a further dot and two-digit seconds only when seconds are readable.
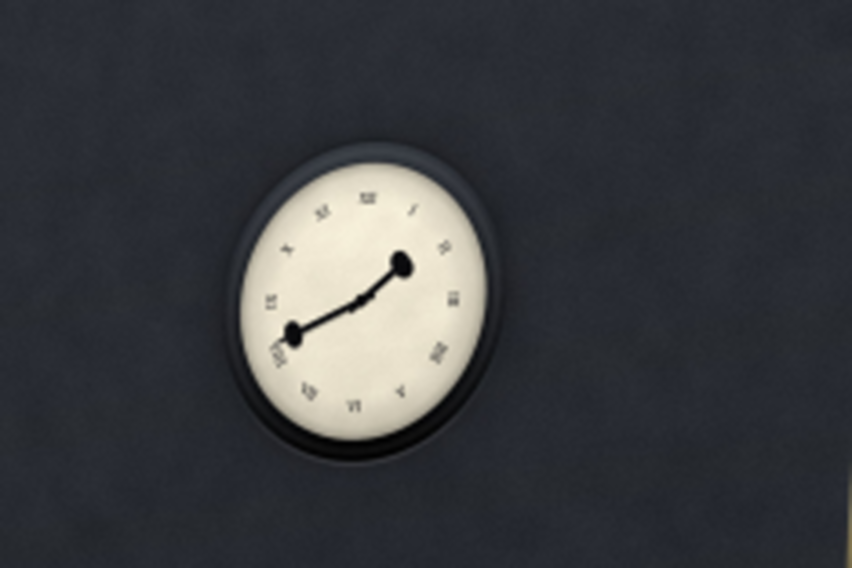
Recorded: 1.41
